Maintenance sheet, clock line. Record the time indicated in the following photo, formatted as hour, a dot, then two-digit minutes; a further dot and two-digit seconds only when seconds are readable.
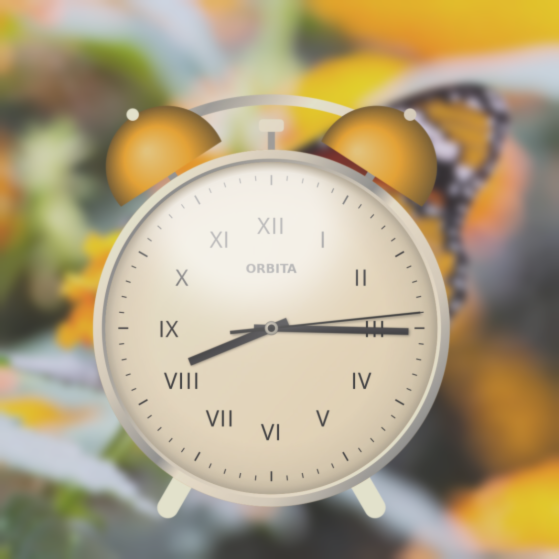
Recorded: 8.15.14
